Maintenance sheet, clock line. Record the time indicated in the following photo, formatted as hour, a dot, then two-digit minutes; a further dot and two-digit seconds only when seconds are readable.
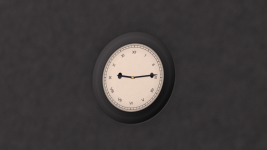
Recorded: 9.14
